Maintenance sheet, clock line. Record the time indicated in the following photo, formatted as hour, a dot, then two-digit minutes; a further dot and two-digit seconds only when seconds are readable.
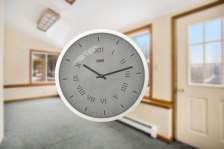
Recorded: 10.13
